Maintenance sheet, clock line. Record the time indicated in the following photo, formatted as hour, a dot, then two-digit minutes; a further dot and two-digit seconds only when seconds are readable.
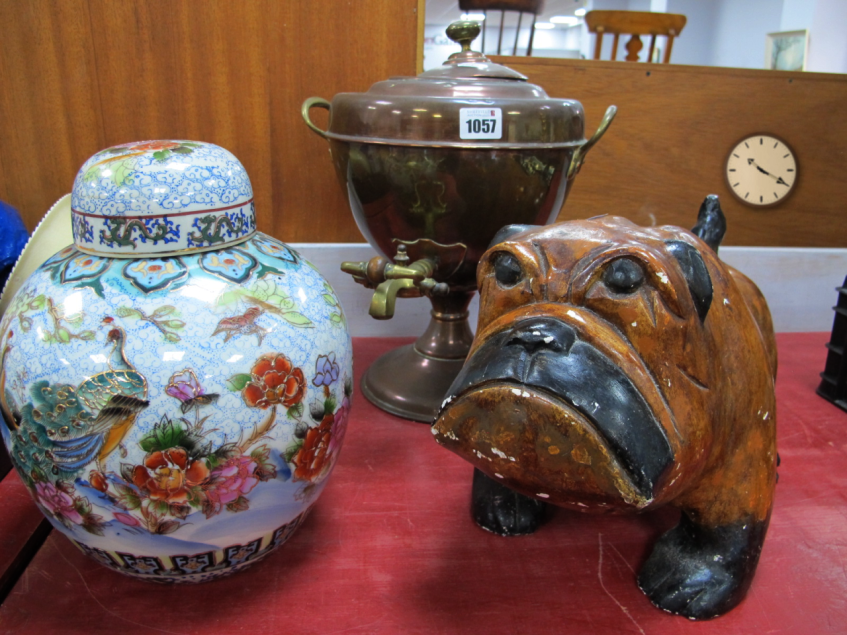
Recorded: 10.20
